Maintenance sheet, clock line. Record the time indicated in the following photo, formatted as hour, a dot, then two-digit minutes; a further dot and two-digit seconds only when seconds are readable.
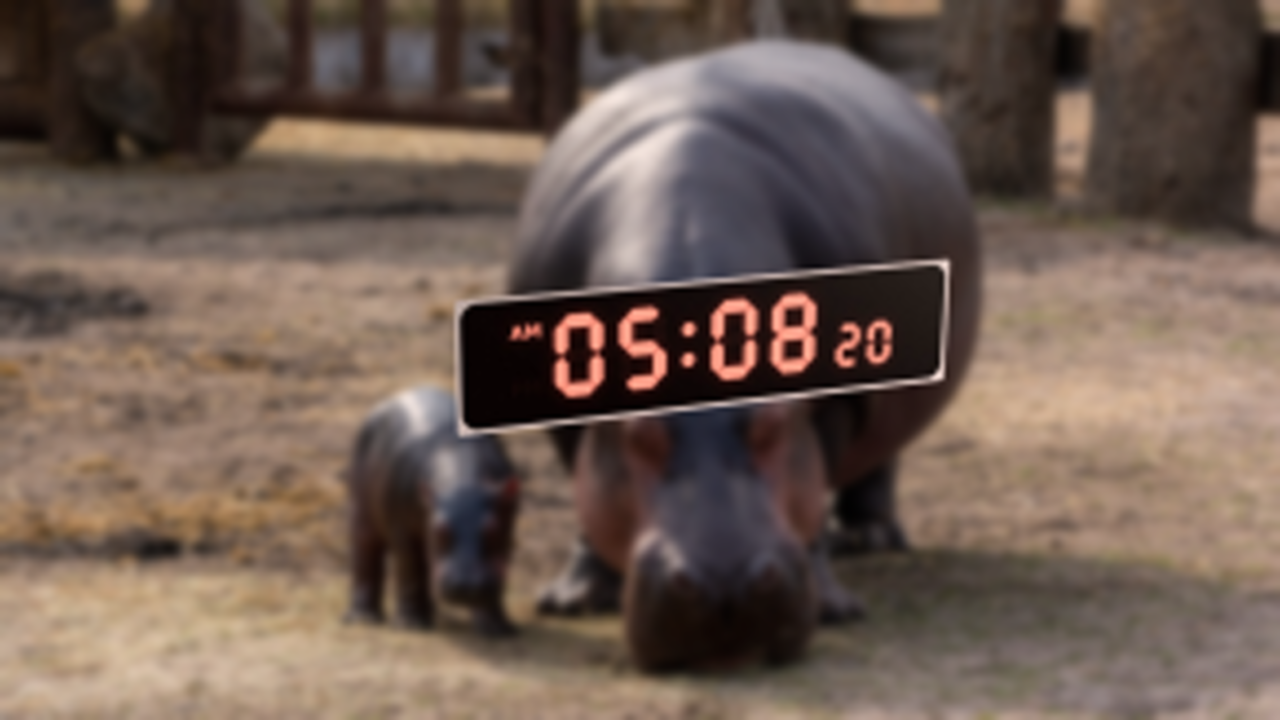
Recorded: 5.08.20
